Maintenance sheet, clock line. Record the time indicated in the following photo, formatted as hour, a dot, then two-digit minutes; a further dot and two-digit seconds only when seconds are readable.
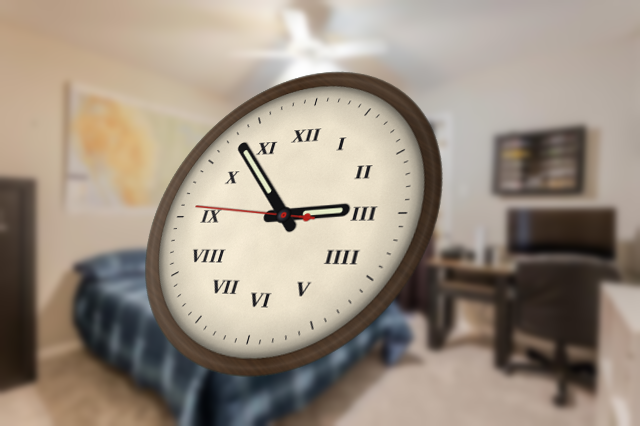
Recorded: 2.52.46
